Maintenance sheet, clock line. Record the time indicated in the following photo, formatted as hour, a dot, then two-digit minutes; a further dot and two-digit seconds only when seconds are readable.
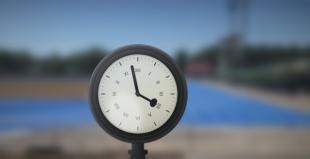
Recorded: 3.58
